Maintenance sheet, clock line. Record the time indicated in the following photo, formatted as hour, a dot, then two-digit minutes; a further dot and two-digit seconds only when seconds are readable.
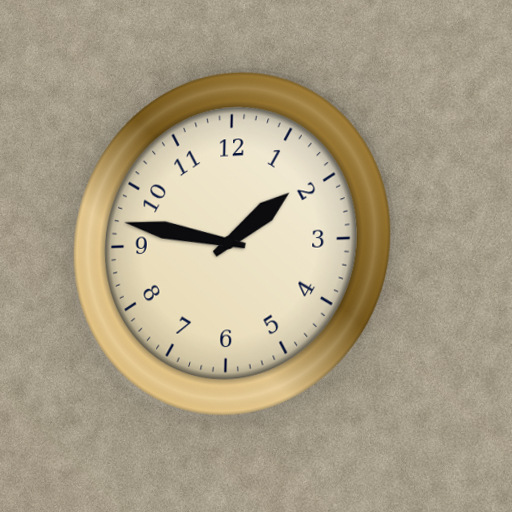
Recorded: 1.47
